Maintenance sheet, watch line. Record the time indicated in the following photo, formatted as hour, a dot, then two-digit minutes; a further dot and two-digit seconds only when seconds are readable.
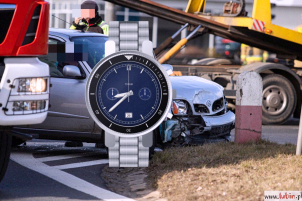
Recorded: 8.38
